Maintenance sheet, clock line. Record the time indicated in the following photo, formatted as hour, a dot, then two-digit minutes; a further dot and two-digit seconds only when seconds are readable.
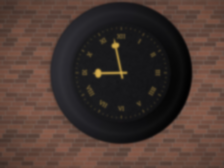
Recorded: 8.58
